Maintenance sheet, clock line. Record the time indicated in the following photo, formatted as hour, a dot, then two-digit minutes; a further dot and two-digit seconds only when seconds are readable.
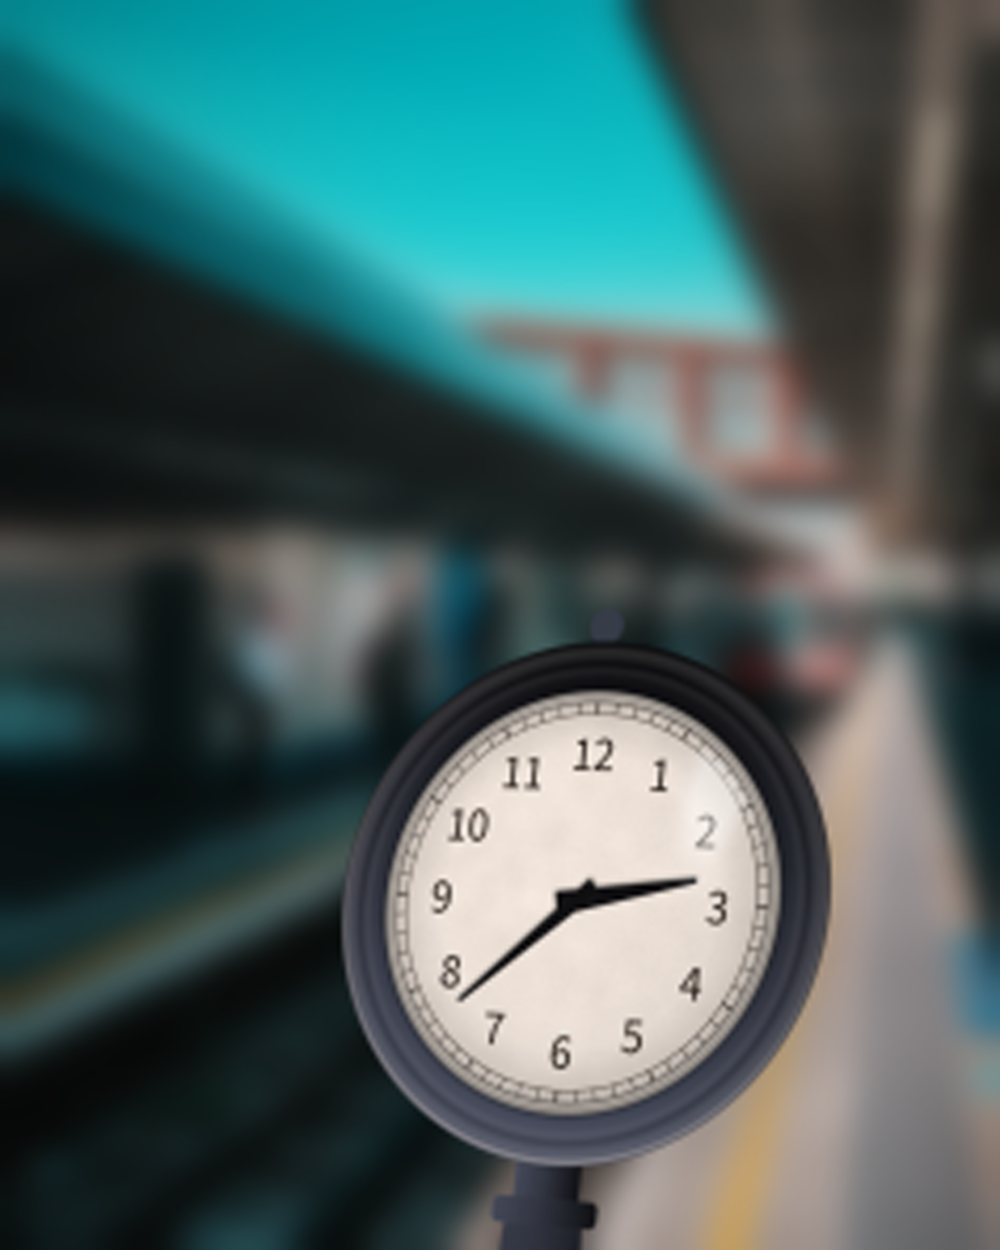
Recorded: 2.38
